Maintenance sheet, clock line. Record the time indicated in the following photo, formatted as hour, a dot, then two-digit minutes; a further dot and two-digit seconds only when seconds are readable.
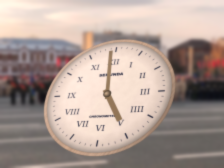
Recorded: 4.59
